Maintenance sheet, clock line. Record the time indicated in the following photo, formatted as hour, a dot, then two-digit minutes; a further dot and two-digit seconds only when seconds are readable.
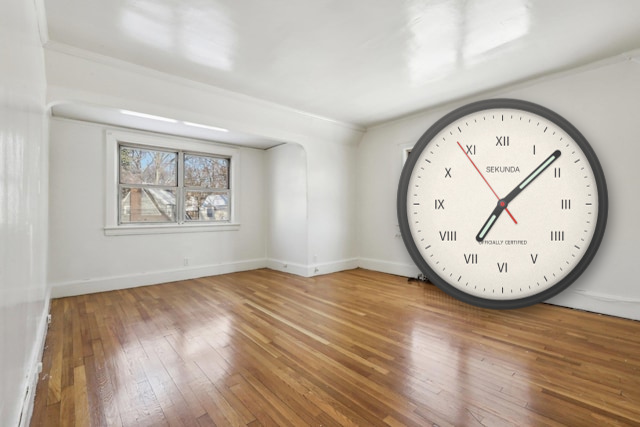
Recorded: 7.07.54
